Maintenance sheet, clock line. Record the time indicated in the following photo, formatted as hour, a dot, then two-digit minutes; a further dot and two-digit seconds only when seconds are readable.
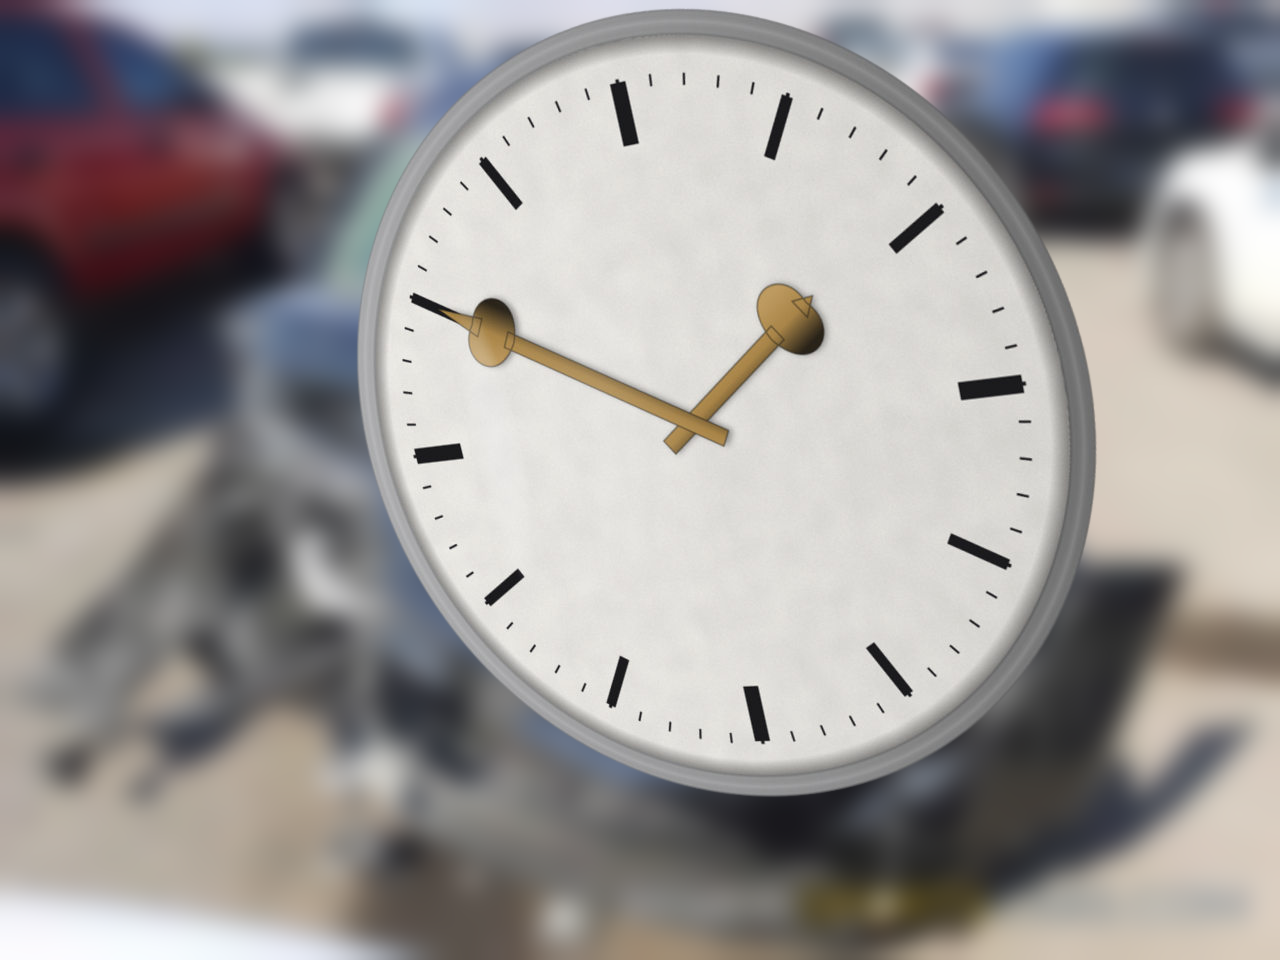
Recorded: 1.50
